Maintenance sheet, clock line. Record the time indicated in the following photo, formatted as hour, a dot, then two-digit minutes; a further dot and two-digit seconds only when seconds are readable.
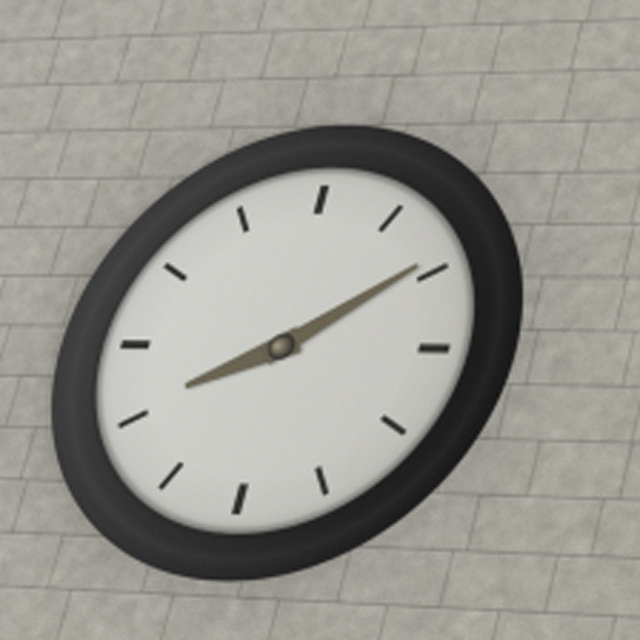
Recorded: 8.09
